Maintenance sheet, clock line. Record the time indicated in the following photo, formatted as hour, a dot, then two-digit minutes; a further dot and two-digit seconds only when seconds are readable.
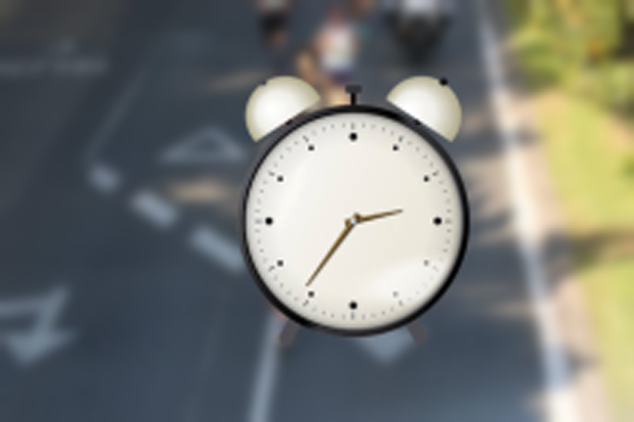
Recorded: 2.36
